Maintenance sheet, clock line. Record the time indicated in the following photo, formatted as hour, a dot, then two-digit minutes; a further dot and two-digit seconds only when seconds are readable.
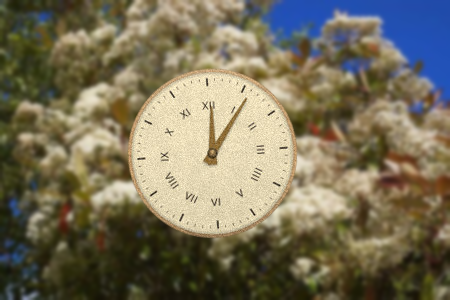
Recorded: 12.06
